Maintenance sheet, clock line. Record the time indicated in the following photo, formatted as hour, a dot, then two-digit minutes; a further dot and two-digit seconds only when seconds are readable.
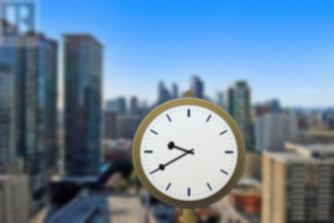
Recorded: 9.40
